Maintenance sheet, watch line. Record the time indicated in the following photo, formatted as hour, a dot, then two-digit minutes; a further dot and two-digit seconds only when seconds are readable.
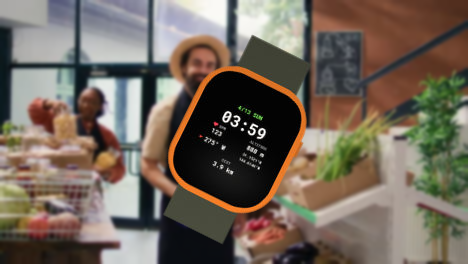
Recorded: 3.59
